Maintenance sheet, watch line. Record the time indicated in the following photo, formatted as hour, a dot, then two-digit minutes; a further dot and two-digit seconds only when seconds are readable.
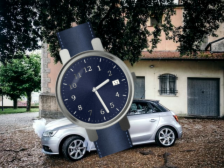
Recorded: 2.28
